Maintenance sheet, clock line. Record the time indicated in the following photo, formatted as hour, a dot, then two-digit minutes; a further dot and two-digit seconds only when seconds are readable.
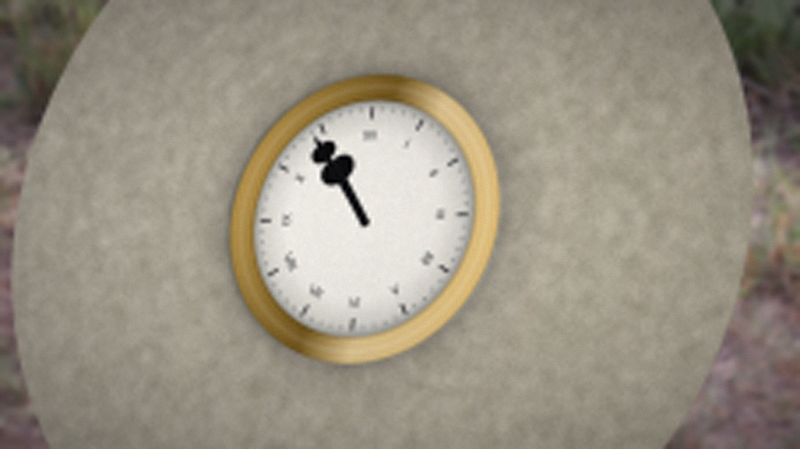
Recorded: 10.54
